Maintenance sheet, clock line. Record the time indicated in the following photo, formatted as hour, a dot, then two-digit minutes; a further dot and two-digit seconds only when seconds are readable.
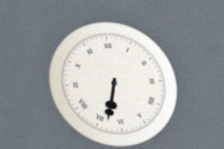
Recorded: 6.33
